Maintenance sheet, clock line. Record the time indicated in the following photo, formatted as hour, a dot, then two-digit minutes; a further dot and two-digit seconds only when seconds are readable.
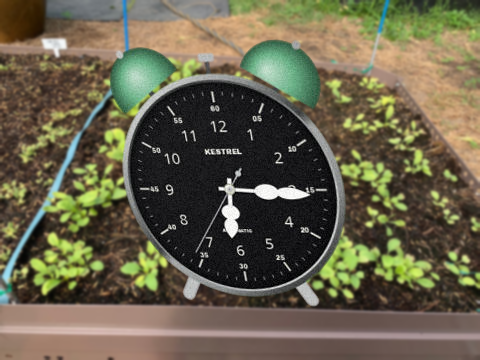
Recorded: 6.15.36
